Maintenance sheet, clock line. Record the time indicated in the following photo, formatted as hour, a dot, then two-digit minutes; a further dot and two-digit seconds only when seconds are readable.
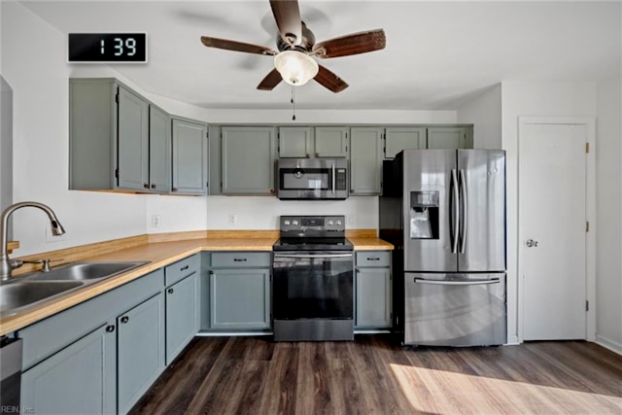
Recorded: 1.39
